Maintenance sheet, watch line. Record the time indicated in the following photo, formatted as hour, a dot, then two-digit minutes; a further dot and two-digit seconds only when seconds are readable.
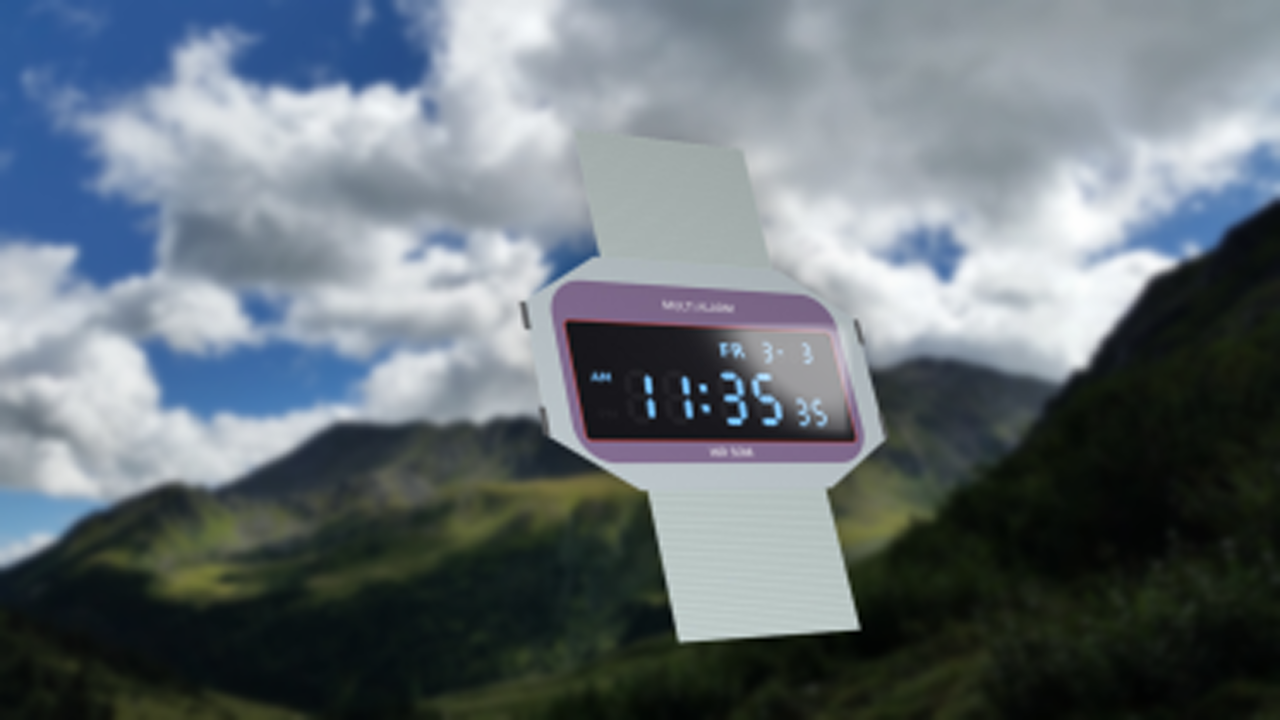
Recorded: 11.35.35
